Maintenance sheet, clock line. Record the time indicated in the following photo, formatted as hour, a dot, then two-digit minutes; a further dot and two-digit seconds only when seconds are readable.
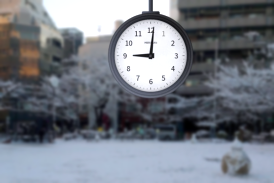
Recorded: 9.01
